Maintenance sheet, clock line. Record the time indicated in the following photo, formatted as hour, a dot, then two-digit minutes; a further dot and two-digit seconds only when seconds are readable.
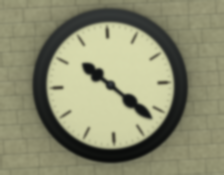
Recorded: 10.22
